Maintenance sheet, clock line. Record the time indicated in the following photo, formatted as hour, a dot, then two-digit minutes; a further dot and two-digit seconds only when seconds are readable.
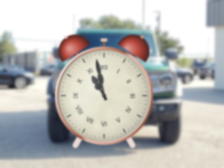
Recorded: 10.58
